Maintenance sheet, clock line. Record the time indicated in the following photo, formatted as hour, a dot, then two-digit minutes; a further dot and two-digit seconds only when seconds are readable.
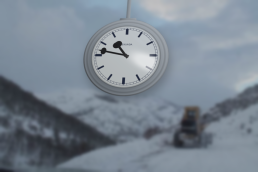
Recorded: 10.47
